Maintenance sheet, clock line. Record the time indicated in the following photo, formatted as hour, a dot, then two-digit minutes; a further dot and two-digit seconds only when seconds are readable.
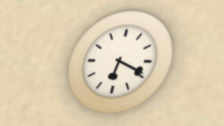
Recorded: 6.19
